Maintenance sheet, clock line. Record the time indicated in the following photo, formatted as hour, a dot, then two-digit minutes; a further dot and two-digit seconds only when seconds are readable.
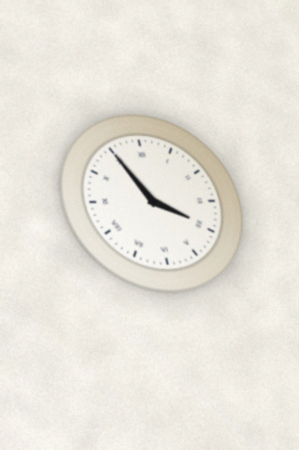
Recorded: 3.55
